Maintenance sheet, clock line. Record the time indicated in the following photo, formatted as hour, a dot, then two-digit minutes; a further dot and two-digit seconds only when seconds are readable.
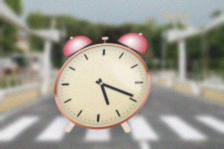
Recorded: 5.19
